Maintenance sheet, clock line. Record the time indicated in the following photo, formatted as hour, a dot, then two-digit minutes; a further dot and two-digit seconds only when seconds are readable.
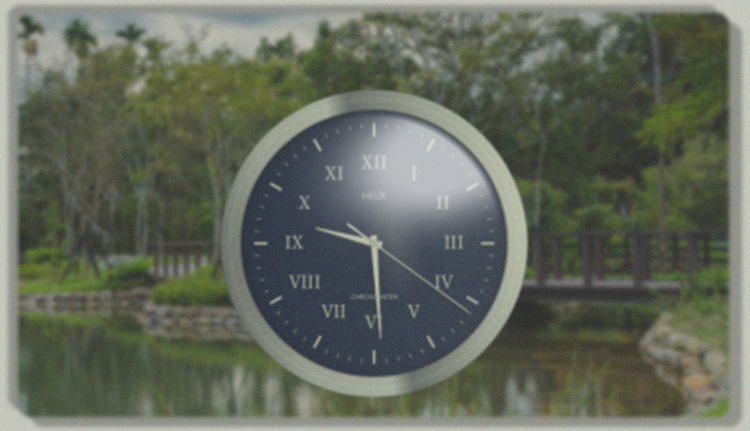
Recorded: 9.29.21
